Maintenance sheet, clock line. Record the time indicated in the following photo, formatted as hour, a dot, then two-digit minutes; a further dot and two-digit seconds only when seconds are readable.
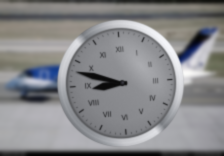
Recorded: 8.48
